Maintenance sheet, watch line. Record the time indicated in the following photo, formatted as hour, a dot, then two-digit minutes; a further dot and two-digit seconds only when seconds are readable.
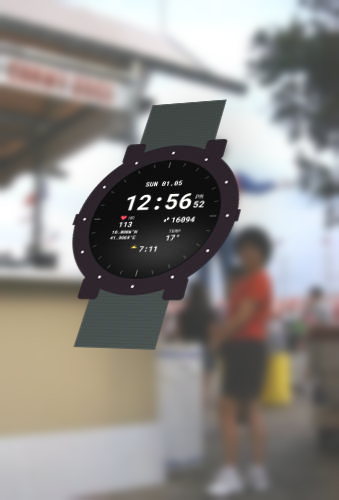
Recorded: 12.56.52
